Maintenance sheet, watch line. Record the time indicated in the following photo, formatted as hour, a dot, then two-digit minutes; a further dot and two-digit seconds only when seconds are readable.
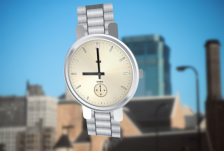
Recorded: 9.00
